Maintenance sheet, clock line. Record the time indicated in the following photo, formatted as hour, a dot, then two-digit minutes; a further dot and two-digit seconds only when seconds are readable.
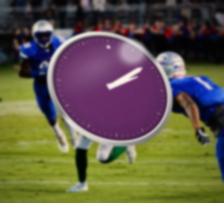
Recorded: 2.09
